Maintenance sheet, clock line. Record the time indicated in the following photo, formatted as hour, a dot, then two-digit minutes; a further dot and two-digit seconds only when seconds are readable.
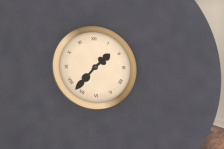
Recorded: 1.37
